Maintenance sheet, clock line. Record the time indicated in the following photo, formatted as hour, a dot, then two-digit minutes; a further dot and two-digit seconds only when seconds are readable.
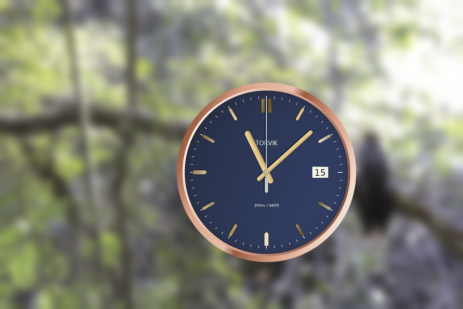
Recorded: 11.08.00
